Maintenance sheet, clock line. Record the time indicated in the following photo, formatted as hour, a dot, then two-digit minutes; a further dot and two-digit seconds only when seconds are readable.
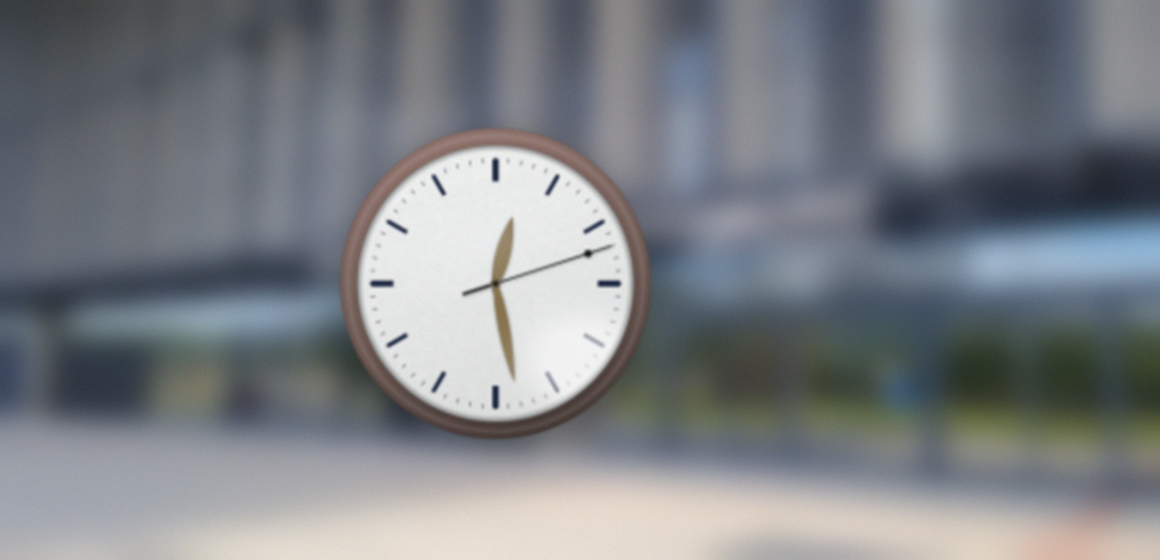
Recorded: 12.28.12
